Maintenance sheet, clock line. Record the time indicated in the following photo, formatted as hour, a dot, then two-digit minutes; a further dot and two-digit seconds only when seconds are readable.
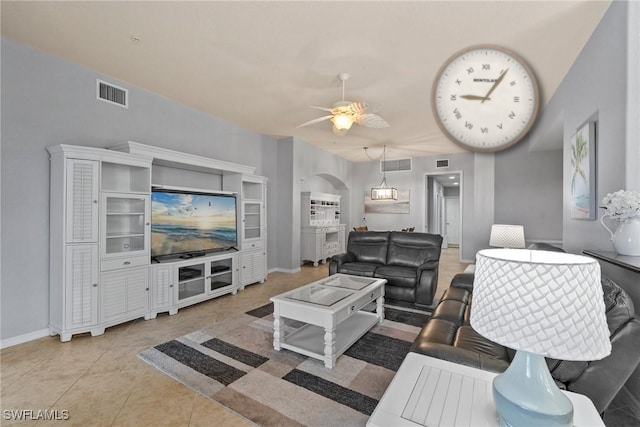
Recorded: 9.06
